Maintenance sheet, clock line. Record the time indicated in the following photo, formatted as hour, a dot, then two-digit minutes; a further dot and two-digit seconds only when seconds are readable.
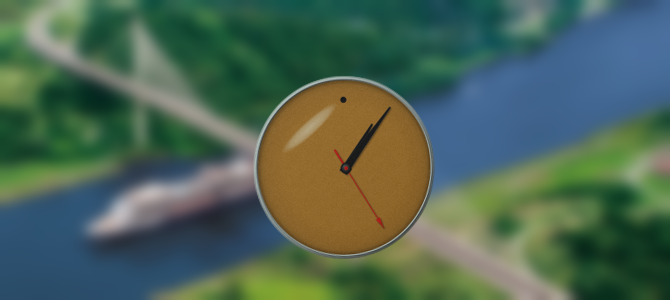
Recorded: 1.06.25
